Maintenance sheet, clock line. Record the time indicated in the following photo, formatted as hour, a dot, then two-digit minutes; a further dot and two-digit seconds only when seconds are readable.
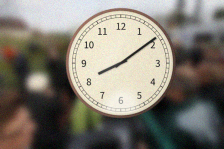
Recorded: 8.09
